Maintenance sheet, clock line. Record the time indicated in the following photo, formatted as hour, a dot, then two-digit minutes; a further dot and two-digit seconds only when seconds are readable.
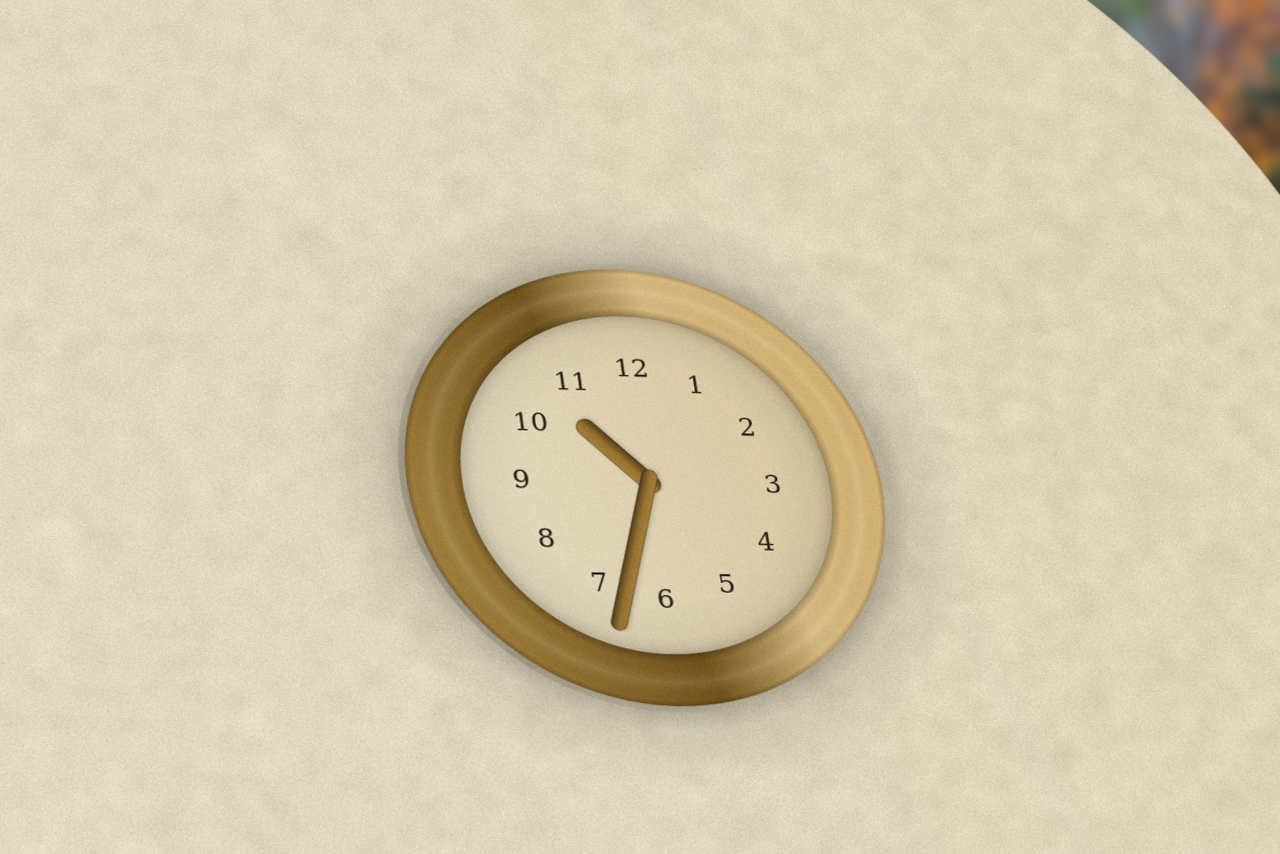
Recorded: 10.33
